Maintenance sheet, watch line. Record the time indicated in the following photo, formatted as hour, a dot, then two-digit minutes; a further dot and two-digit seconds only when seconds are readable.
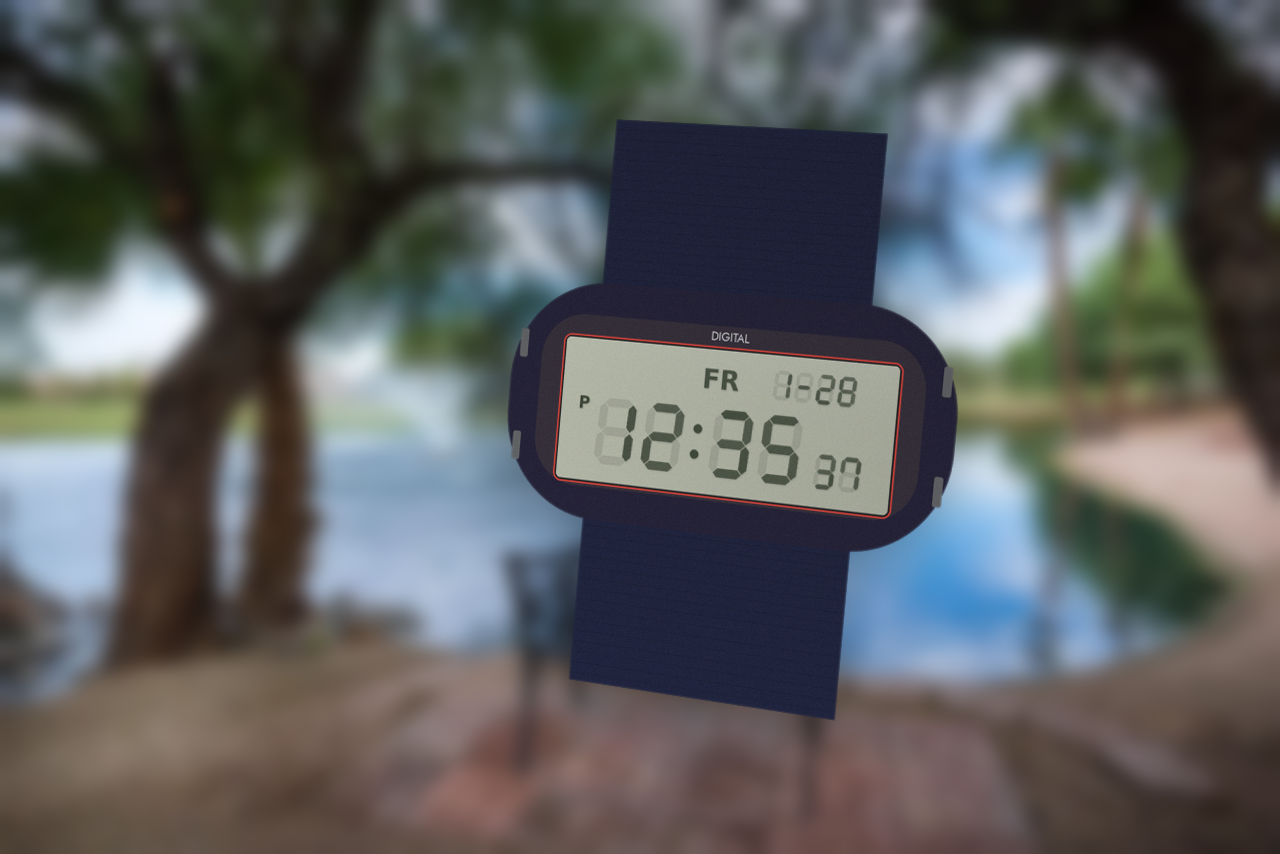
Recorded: 12.35.37
